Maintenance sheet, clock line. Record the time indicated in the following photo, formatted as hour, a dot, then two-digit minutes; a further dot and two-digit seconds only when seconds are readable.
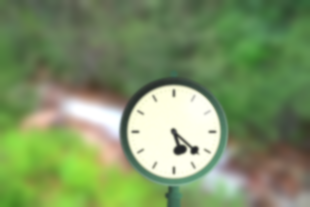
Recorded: 5.22
